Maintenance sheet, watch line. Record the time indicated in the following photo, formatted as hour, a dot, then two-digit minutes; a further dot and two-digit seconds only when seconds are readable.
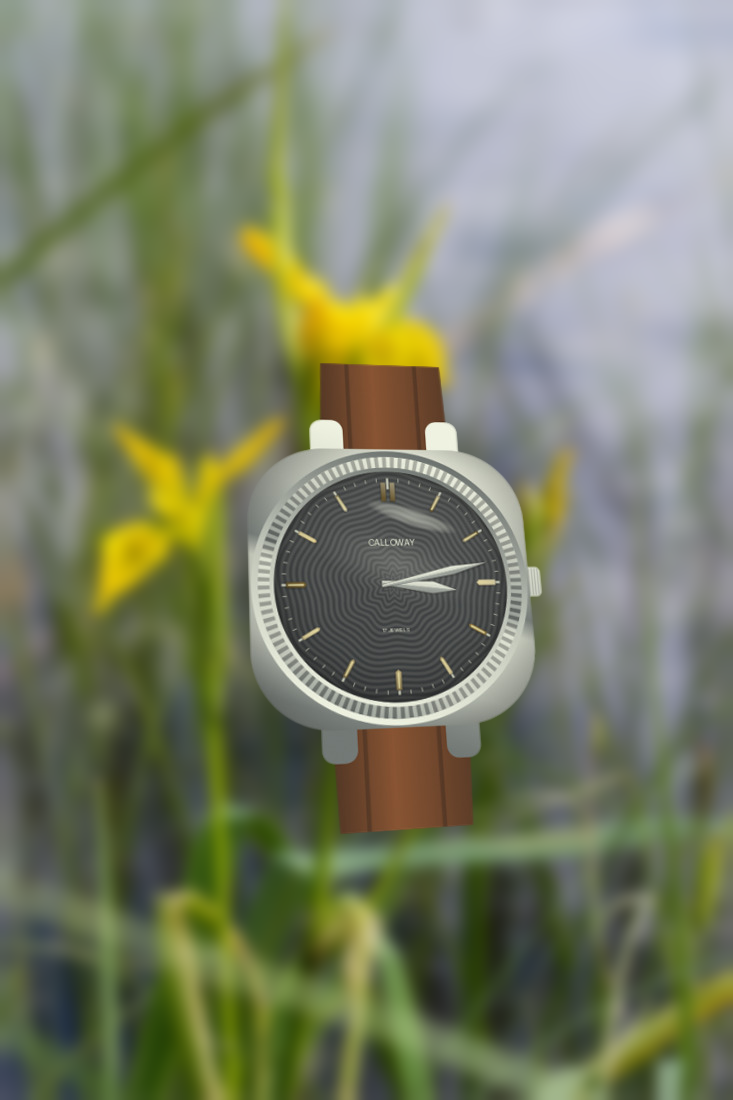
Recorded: 3.13
